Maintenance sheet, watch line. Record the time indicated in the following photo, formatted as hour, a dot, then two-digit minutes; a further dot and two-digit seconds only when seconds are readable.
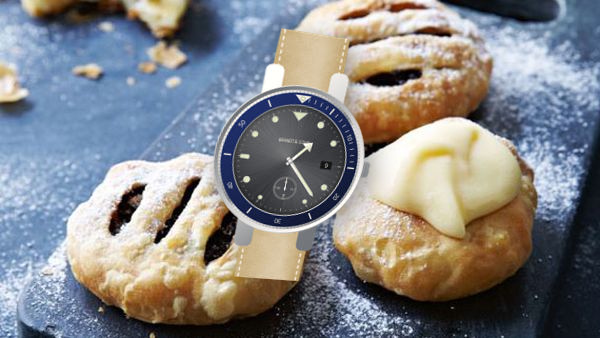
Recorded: 1.23
